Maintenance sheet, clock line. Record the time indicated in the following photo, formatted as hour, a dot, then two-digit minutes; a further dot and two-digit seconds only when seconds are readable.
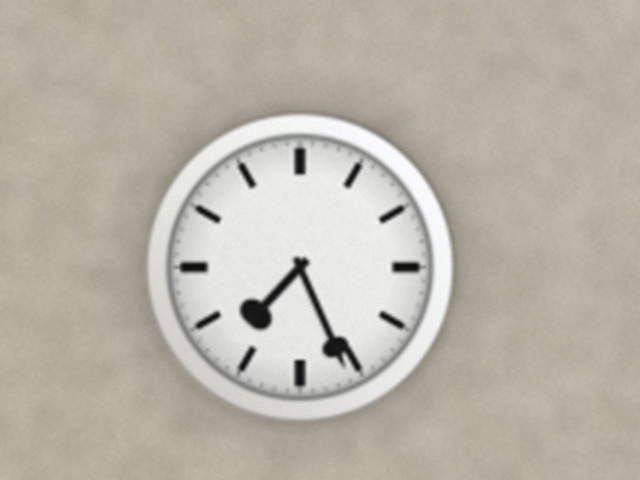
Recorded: 7.26
